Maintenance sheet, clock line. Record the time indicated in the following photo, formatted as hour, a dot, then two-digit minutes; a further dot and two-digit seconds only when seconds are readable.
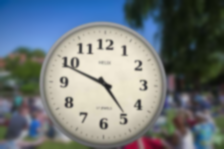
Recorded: 4.49
